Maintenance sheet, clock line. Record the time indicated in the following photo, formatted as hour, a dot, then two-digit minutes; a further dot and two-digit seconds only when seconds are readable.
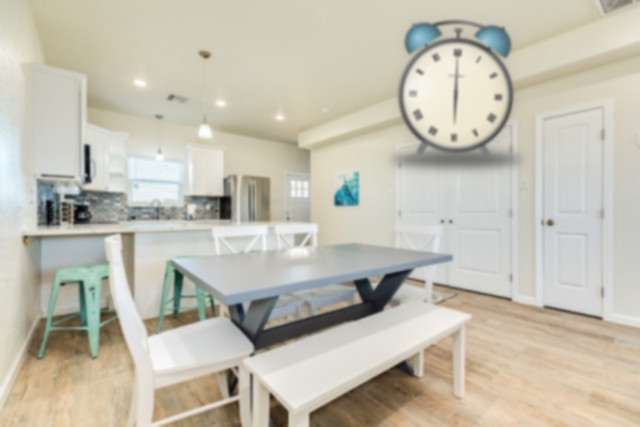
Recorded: 6.00
